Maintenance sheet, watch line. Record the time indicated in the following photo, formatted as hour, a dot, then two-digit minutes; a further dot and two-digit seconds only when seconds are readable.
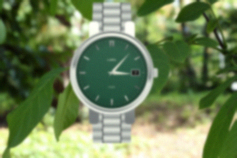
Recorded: 3.07
